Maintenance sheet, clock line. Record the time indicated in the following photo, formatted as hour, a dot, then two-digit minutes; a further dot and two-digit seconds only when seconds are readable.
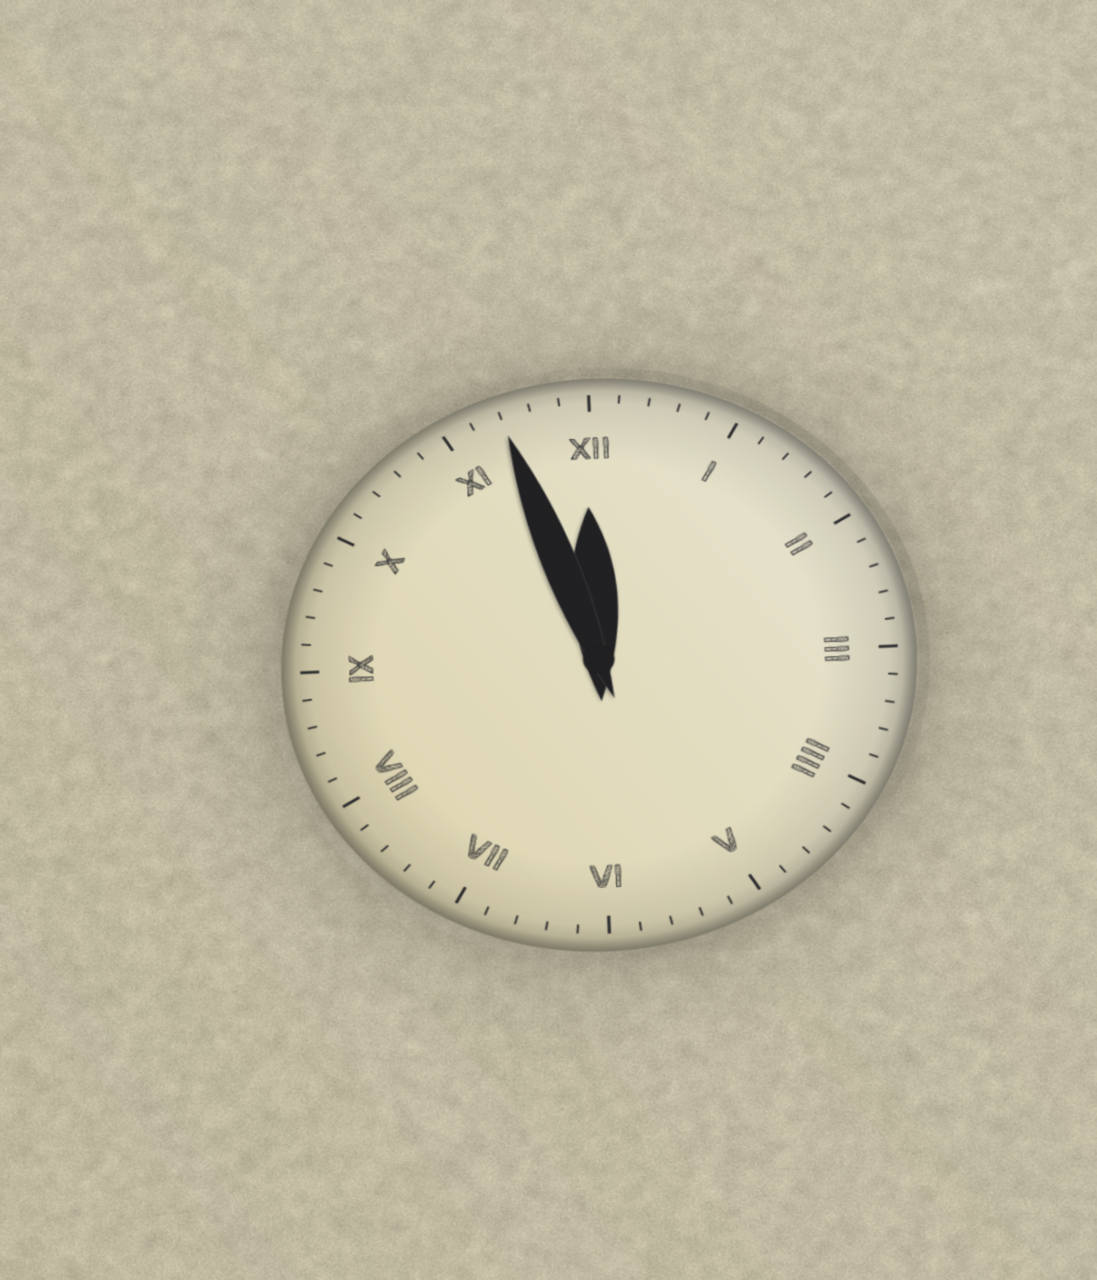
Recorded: 11.57
